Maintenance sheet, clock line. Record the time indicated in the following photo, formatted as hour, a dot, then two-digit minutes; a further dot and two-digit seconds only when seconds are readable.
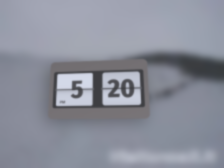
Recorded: 5.20
